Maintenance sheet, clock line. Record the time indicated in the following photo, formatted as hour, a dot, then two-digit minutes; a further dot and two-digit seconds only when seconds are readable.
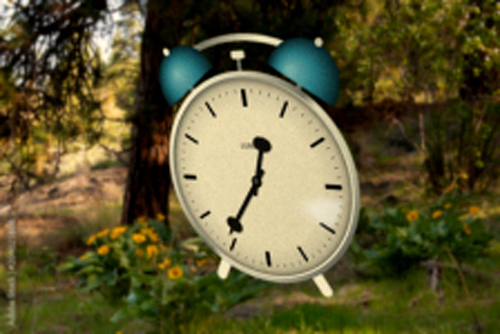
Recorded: 12.36
